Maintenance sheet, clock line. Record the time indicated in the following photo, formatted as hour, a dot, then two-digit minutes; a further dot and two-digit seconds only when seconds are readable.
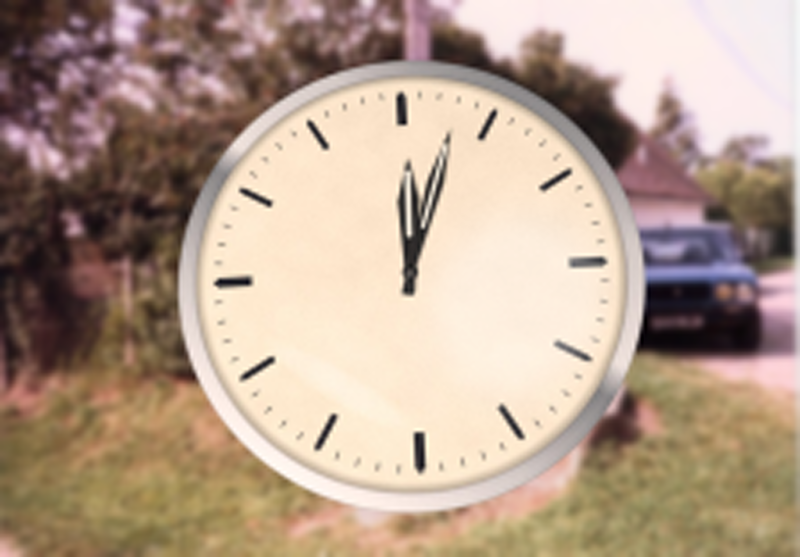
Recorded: 12.03
